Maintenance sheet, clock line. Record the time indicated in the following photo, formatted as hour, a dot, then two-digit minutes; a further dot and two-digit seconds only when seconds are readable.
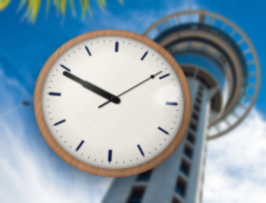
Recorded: 9.49.09
